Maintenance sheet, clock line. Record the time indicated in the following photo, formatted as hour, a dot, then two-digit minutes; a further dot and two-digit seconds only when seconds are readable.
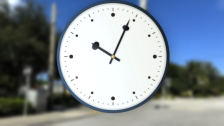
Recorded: 10.04
